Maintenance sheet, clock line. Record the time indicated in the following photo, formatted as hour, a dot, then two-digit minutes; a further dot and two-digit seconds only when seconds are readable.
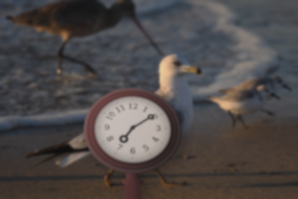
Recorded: 7.09
